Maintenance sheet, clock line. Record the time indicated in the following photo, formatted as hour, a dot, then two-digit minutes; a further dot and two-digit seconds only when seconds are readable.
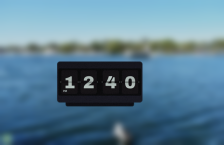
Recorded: 12.40
